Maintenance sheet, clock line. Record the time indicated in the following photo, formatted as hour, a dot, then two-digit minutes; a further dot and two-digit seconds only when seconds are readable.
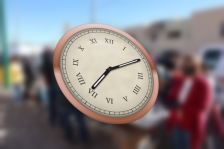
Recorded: 7.10
